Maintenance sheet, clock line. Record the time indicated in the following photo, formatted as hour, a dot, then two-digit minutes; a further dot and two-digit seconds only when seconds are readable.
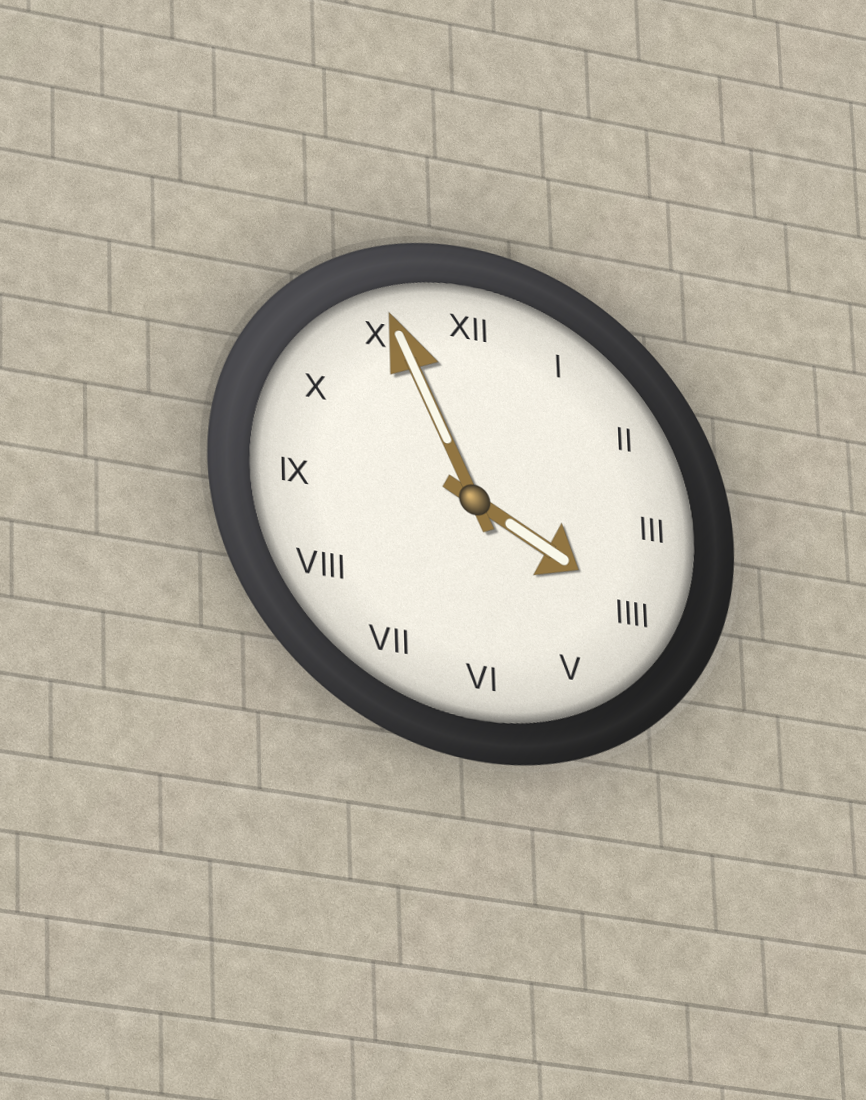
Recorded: 3.56
